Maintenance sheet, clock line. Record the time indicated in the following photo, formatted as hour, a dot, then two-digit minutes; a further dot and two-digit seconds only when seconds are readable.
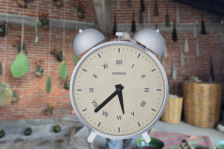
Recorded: 5.38
